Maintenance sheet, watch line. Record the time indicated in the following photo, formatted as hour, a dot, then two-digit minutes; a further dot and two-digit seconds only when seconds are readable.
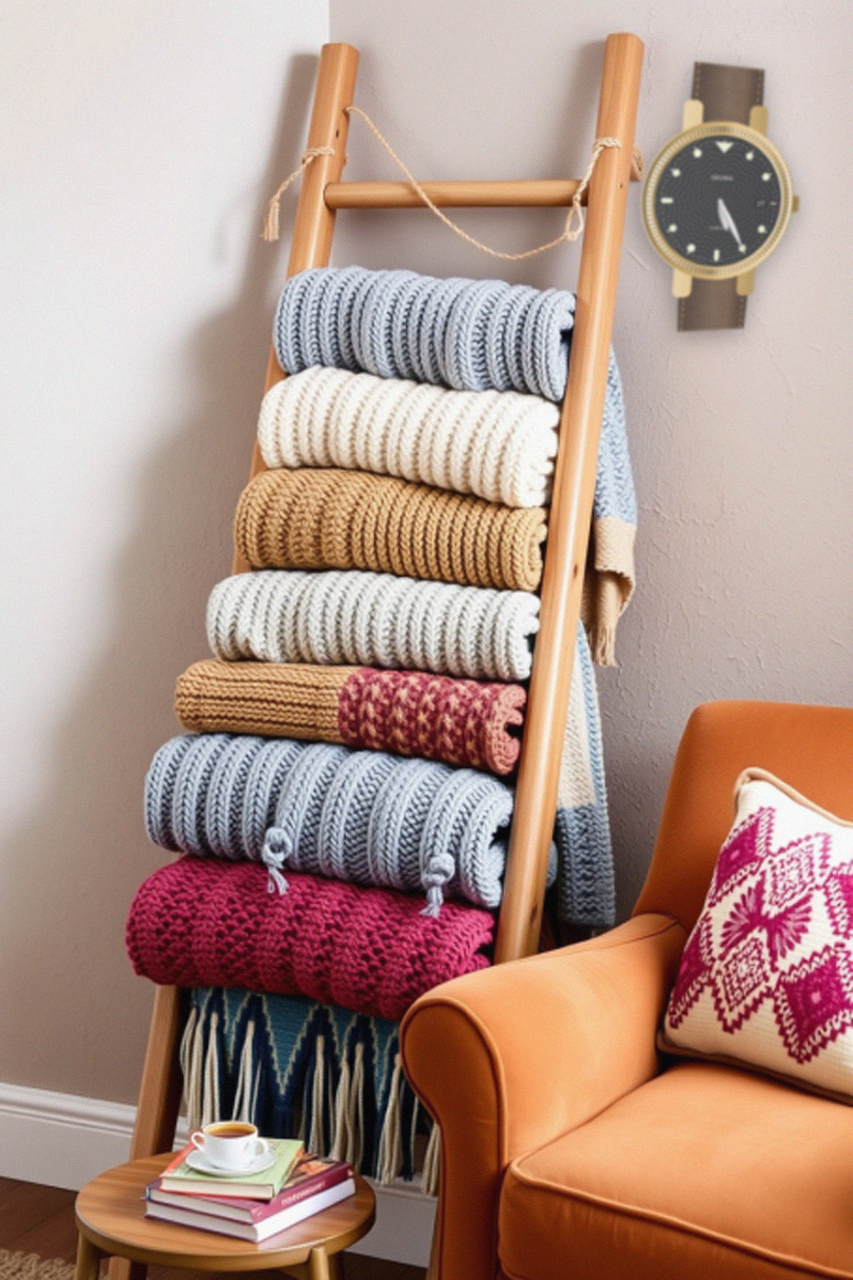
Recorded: 5.25
